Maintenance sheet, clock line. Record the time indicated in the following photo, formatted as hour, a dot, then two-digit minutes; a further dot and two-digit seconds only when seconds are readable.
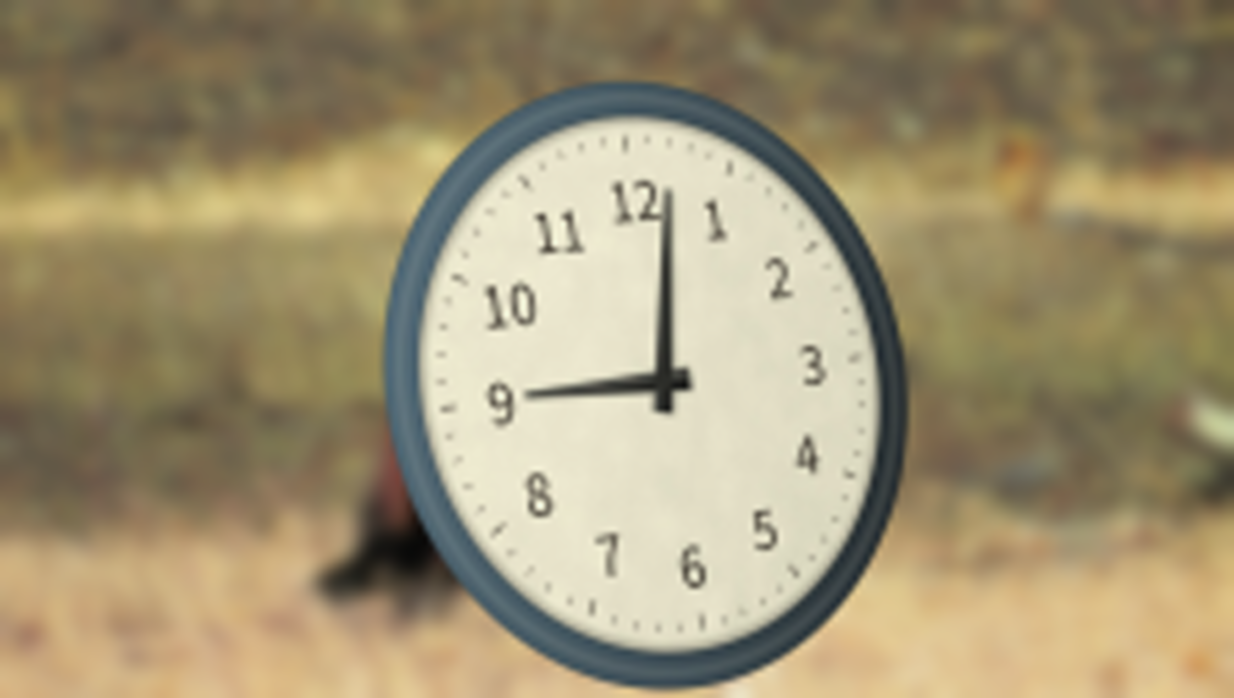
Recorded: 9.02
